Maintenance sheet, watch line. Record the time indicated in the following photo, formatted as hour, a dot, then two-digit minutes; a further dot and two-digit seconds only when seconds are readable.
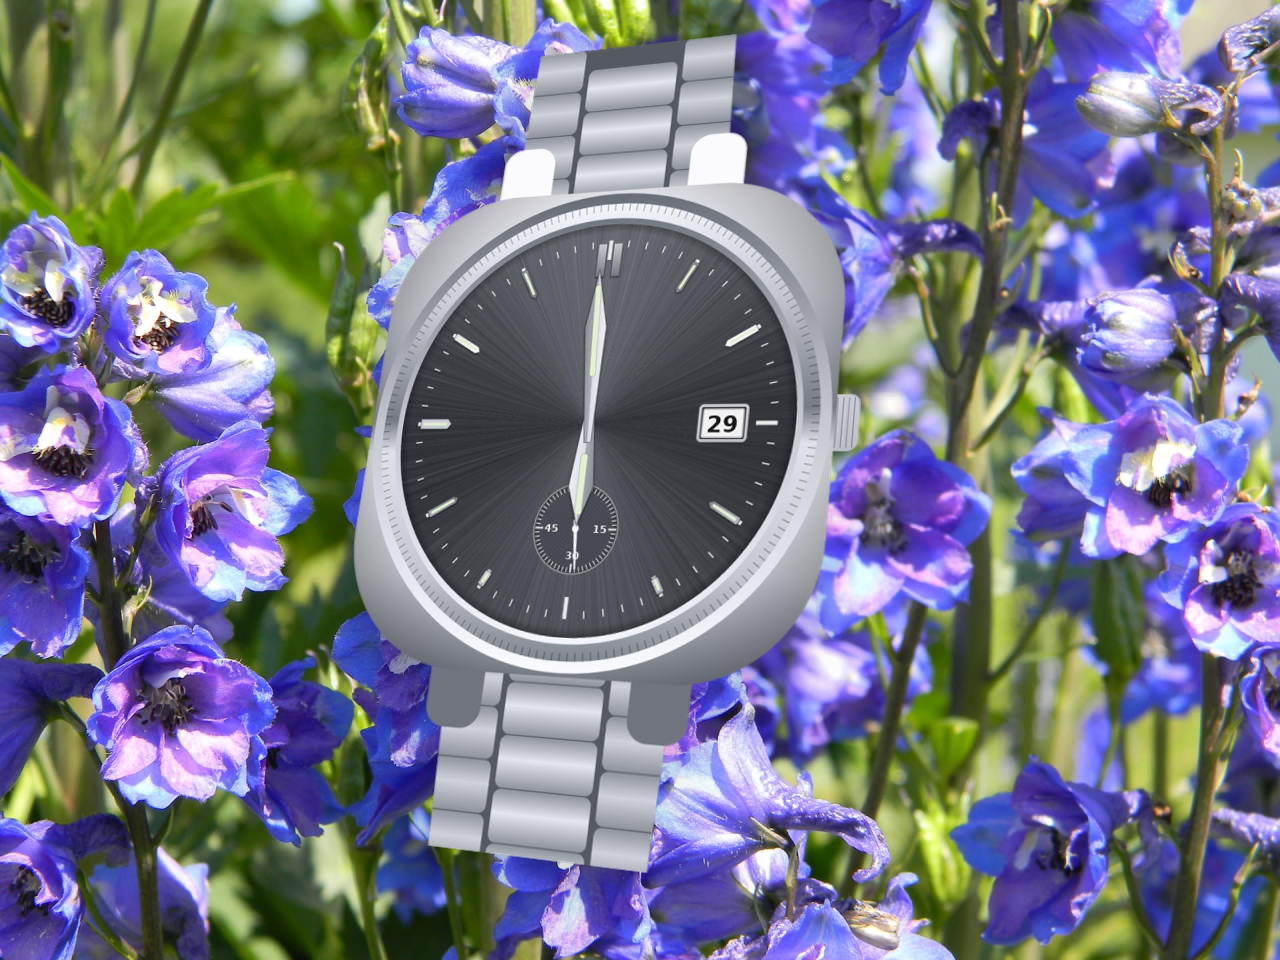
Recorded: 5.59.29
